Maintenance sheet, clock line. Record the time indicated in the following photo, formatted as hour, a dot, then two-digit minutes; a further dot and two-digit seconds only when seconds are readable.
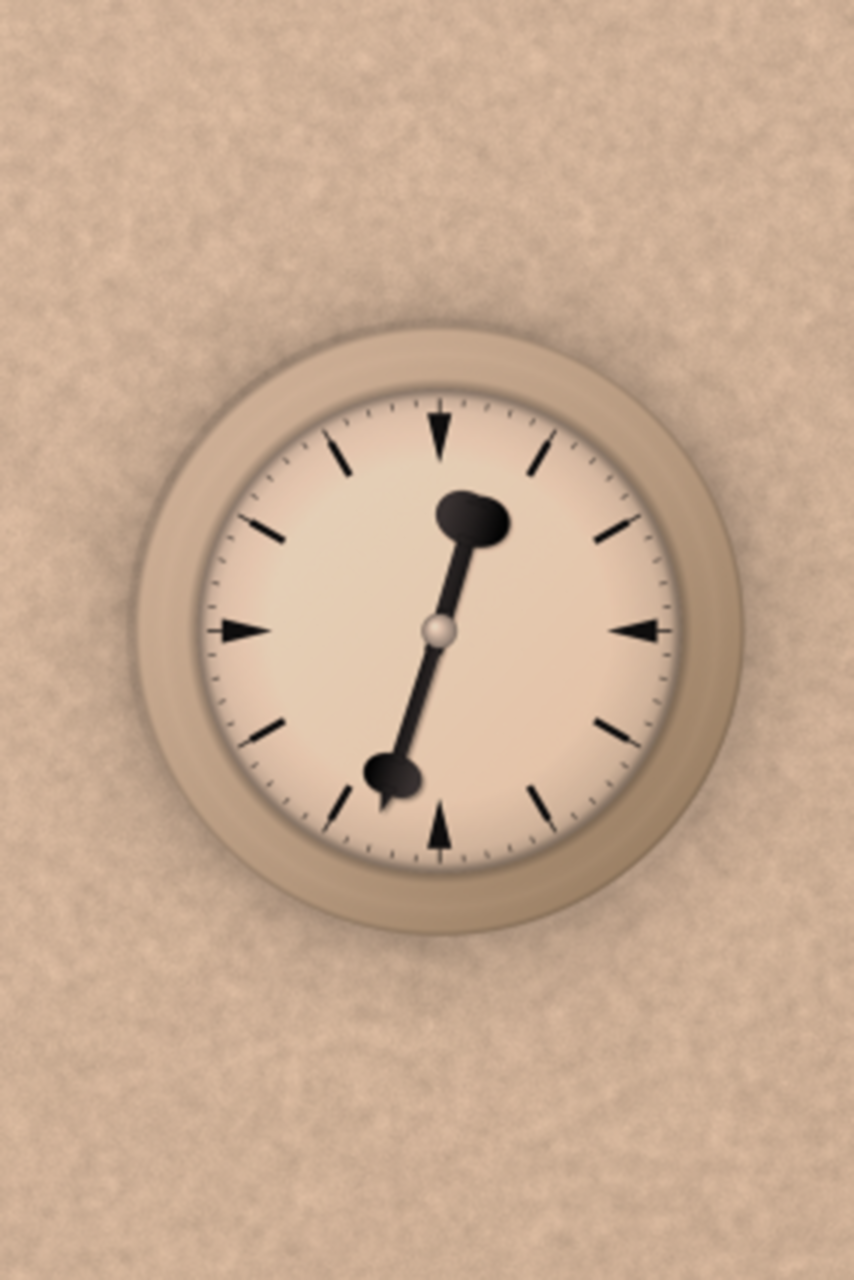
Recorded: 12.33
